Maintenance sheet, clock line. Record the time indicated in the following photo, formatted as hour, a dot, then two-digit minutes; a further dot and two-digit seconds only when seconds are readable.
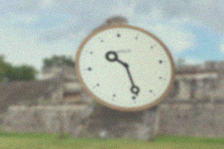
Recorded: 10.29
